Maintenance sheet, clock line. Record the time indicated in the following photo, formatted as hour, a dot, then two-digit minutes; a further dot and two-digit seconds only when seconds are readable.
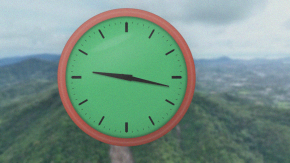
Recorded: 9.17
